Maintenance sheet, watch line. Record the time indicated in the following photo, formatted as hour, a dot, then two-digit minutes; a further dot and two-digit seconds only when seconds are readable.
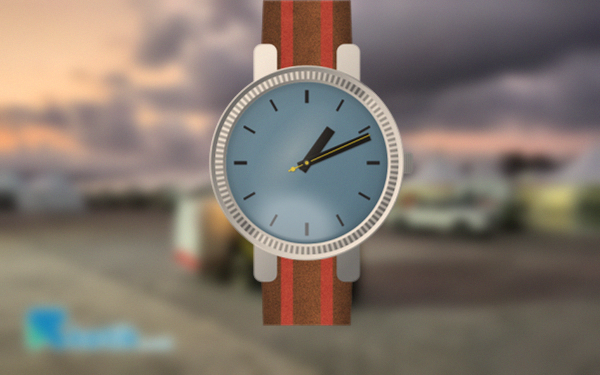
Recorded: 1.11.11
